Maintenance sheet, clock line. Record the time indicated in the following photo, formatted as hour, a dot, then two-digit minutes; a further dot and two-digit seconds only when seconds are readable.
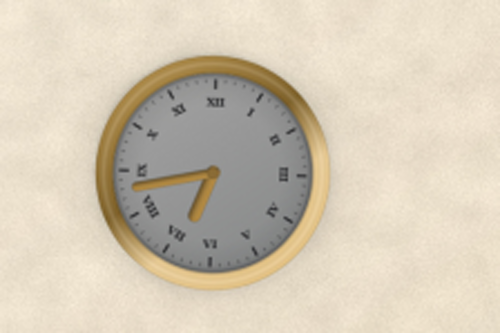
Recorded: 6.43
